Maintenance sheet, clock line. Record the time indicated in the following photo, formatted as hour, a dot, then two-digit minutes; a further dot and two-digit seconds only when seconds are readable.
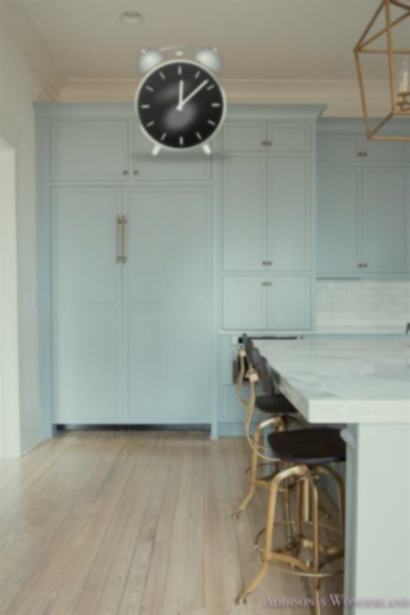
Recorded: 12.08
